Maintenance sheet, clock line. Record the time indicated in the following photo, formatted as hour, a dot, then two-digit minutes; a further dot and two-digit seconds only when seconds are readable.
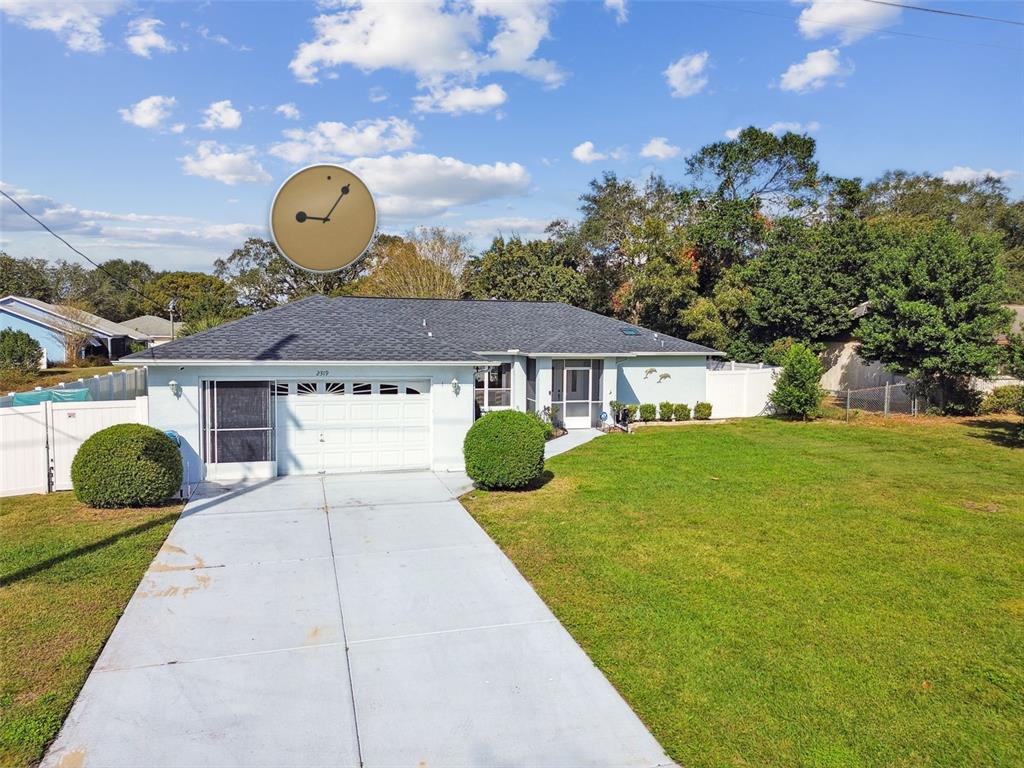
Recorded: 9.05
